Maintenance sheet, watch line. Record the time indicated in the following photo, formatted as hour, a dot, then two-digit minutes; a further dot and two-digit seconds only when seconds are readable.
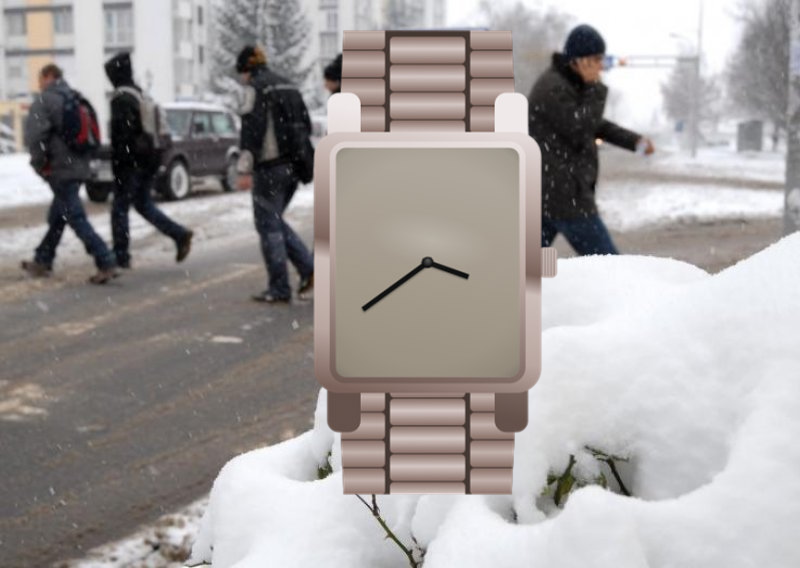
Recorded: 3.39
